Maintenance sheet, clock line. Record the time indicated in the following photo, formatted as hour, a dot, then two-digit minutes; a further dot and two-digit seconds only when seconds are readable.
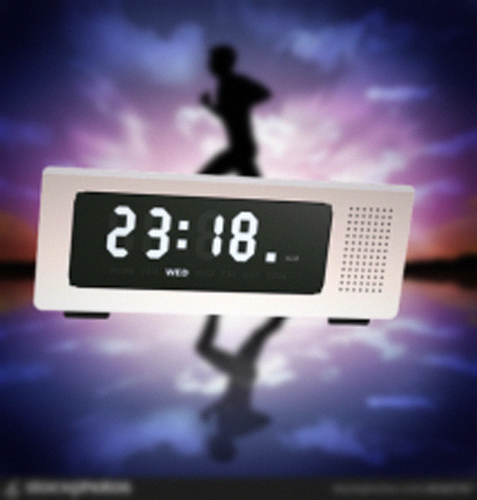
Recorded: 23.18
